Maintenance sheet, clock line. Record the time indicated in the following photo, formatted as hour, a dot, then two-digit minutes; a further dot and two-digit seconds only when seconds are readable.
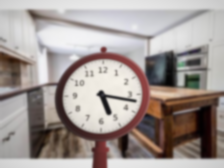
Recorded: 5.17
